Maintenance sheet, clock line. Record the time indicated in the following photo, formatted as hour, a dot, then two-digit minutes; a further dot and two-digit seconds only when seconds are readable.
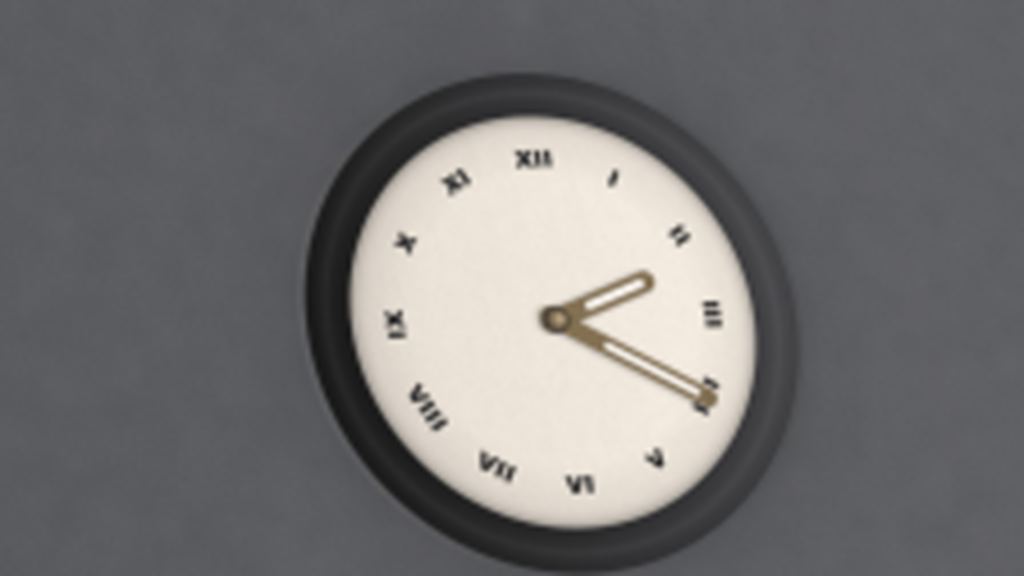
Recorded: 2.20
